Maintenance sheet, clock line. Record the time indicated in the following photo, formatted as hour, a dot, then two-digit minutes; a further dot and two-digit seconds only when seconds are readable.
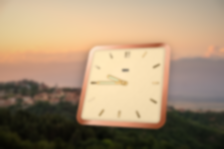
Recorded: 9.45
